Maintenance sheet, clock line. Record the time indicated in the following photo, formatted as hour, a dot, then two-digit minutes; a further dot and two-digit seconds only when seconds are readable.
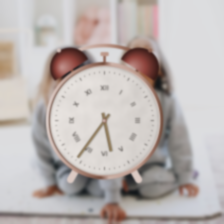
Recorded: 5.36
